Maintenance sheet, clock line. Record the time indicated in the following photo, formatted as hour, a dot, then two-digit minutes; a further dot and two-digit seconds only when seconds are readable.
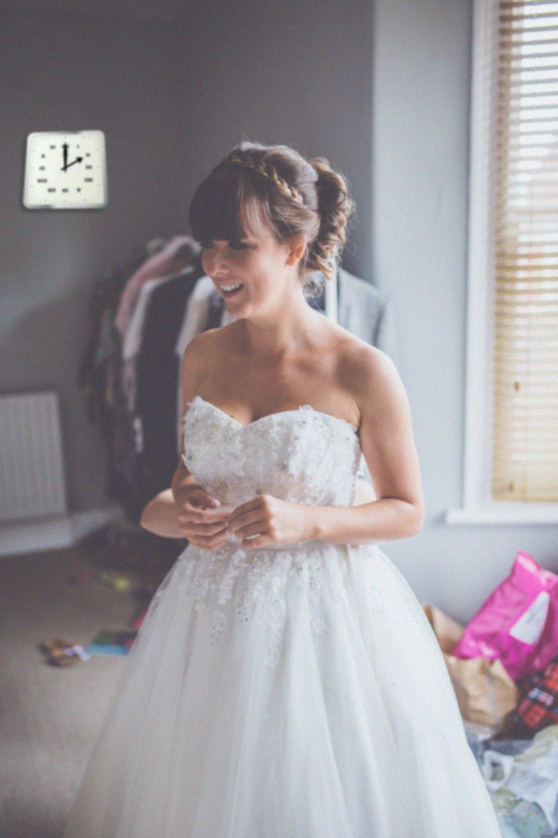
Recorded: 2.00
